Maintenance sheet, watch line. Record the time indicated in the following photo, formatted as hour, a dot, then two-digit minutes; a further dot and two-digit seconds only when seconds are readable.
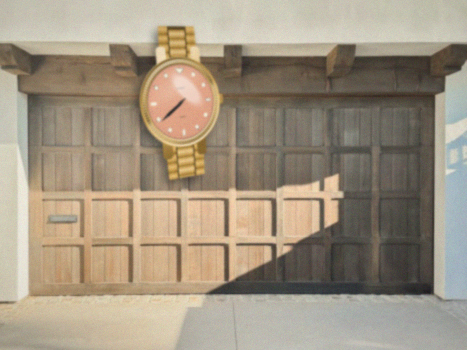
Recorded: 7.39
